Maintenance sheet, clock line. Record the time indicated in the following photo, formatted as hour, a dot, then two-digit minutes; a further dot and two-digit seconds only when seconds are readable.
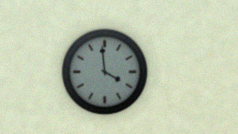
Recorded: 3.59
